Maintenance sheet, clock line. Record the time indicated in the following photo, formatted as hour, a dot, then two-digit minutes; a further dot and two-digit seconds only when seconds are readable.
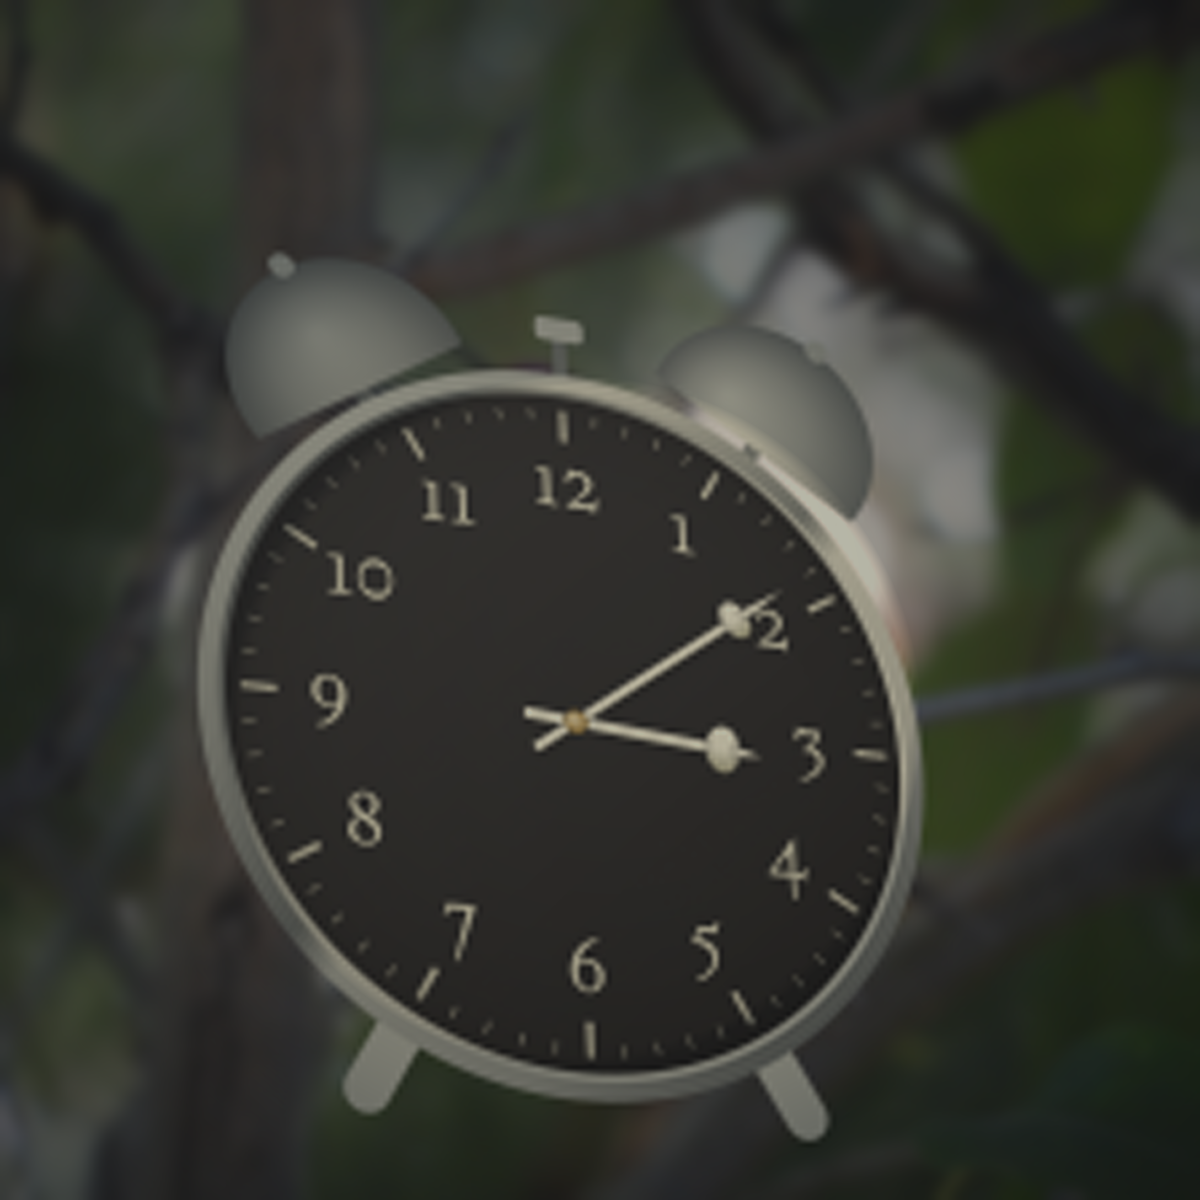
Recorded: 3.09
